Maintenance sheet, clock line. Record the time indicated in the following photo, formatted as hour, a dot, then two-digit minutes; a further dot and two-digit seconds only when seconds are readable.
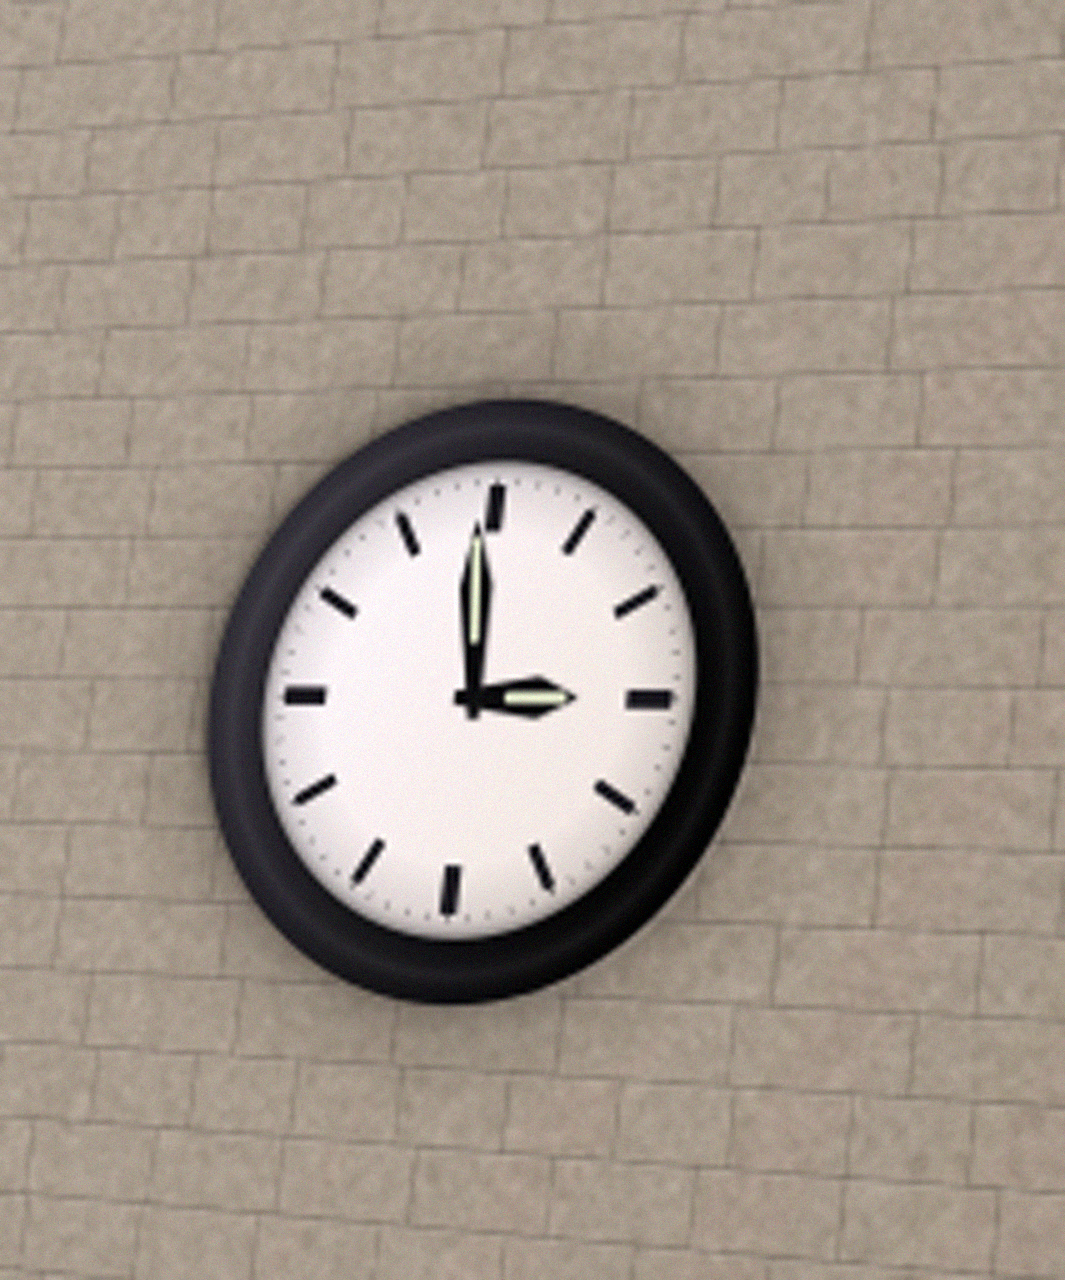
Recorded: 2.59
